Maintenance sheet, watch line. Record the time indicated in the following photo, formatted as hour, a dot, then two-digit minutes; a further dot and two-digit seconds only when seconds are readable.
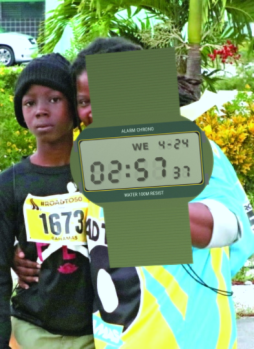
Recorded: 2.57.37
